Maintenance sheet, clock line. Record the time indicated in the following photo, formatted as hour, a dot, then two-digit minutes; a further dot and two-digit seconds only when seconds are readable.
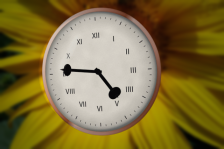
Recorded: 4.46
